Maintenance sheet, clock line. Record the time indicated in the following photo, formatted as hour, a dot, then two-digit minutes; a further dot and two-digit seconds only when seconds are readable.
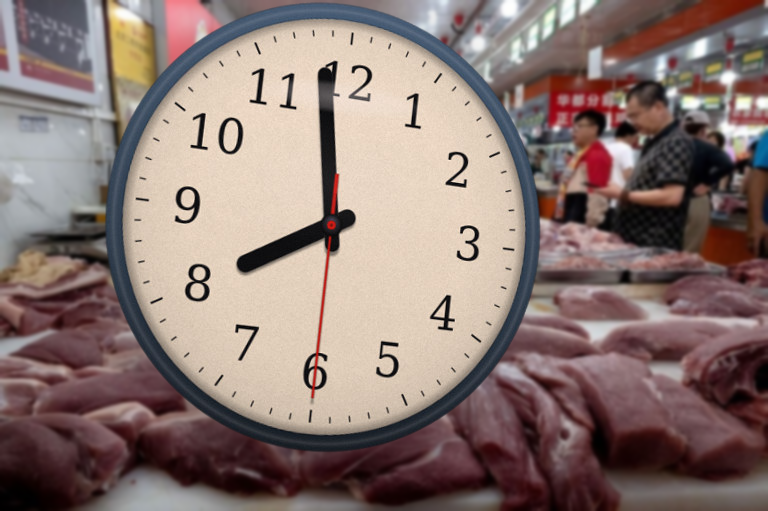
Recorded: 7.58.30
